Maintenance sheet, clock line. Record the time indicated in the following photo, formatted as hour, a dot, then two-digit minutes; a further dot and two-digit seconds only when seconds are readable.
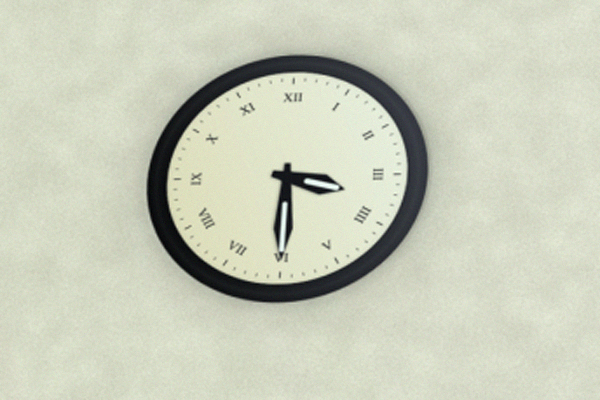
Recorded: 3.30
